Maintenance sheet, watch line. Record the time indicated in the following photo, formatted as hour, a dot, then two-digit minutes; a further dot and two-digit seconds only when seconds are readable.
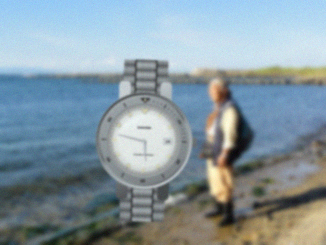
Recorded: 5.47
